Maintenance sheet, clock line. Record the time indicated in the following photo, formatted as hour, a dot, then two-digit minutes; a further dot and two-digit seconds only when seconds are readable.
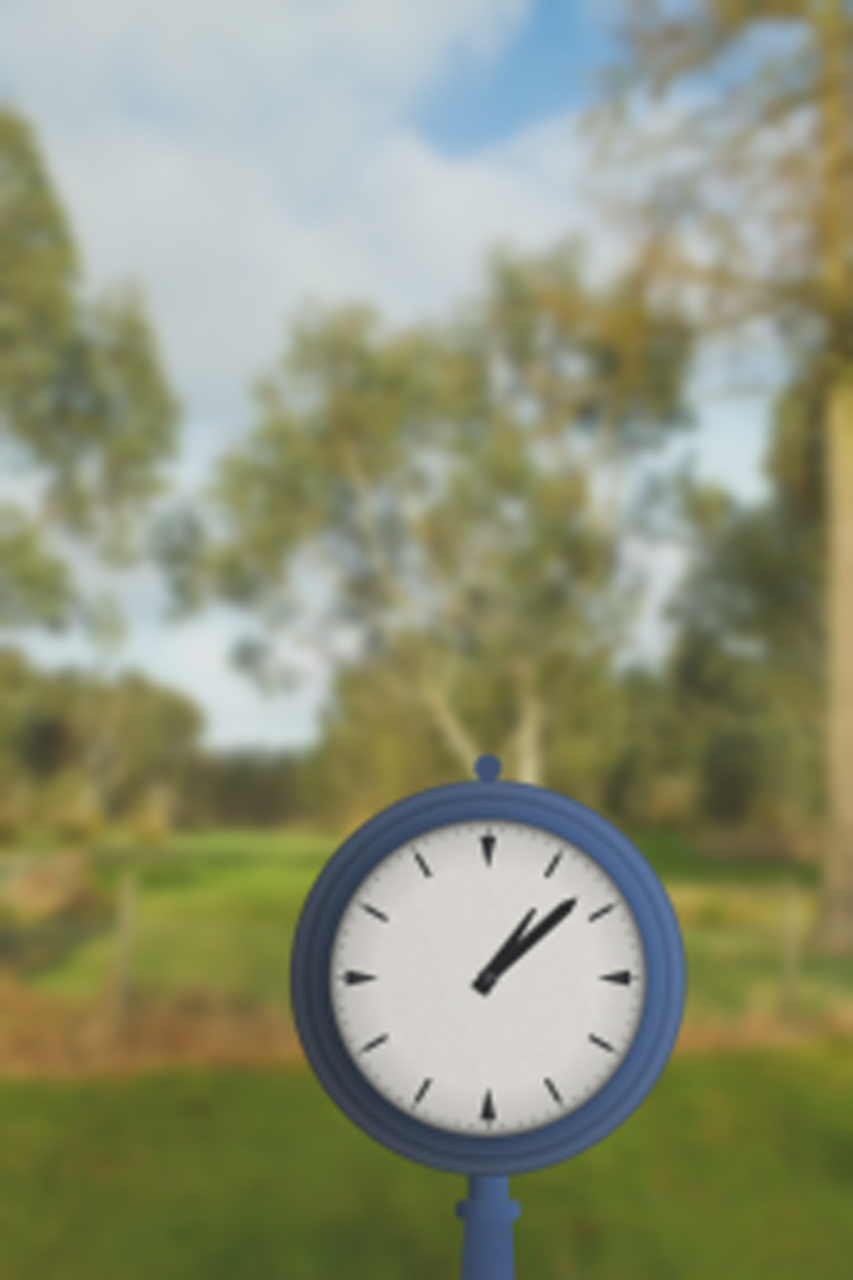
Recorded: 1.08
